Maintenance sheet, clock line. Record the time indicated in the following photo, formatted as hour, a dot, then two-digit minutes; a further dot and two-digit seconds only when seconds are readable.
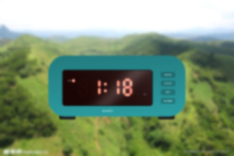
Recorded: 1.18
